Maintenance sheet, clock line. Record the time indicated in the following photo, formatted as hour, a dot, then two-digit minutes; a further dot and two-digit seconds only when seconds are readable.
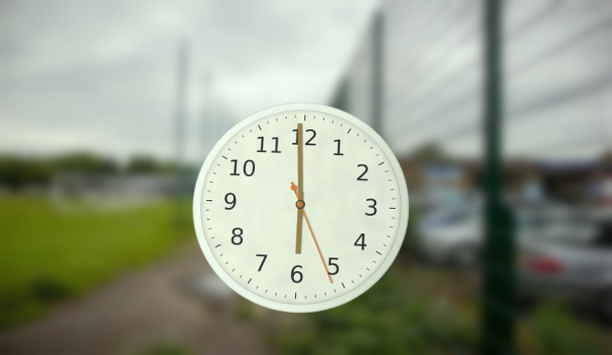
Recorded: 5.59.26
